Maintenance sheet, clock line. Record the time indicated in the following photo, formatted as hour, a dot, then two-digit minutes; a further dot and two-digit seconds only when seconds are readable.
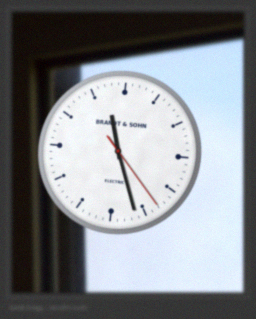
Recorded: 11.26.23
